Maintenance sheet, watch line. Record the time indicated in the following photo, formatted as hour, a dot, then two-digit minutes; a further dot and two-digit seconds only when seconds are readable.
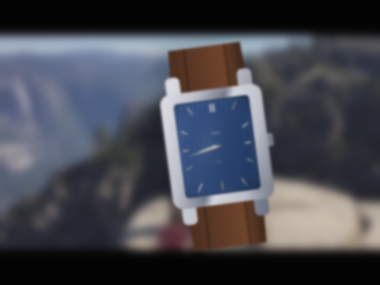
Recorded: 8.43
